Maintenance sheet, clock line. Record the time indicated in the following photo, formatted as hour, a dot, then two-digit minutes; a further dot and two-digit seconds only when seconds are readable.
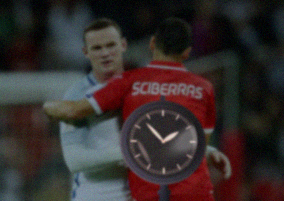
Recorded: 1.53
